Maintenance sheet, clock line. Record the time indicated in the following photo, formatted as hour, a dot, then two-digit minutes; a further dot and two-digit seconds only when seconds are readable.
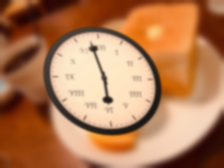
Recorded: 5.58
